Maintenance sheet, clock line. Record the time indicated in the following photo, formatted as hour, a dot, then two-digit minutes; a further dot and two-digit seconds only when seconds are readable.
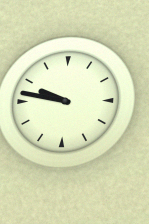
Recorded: 9.47
